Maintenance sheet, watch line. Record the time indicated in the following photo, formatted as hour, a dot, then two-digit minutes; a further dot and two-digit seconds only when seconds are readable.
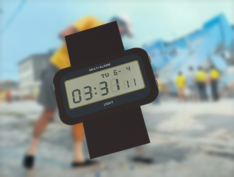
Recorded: 3.31.11
